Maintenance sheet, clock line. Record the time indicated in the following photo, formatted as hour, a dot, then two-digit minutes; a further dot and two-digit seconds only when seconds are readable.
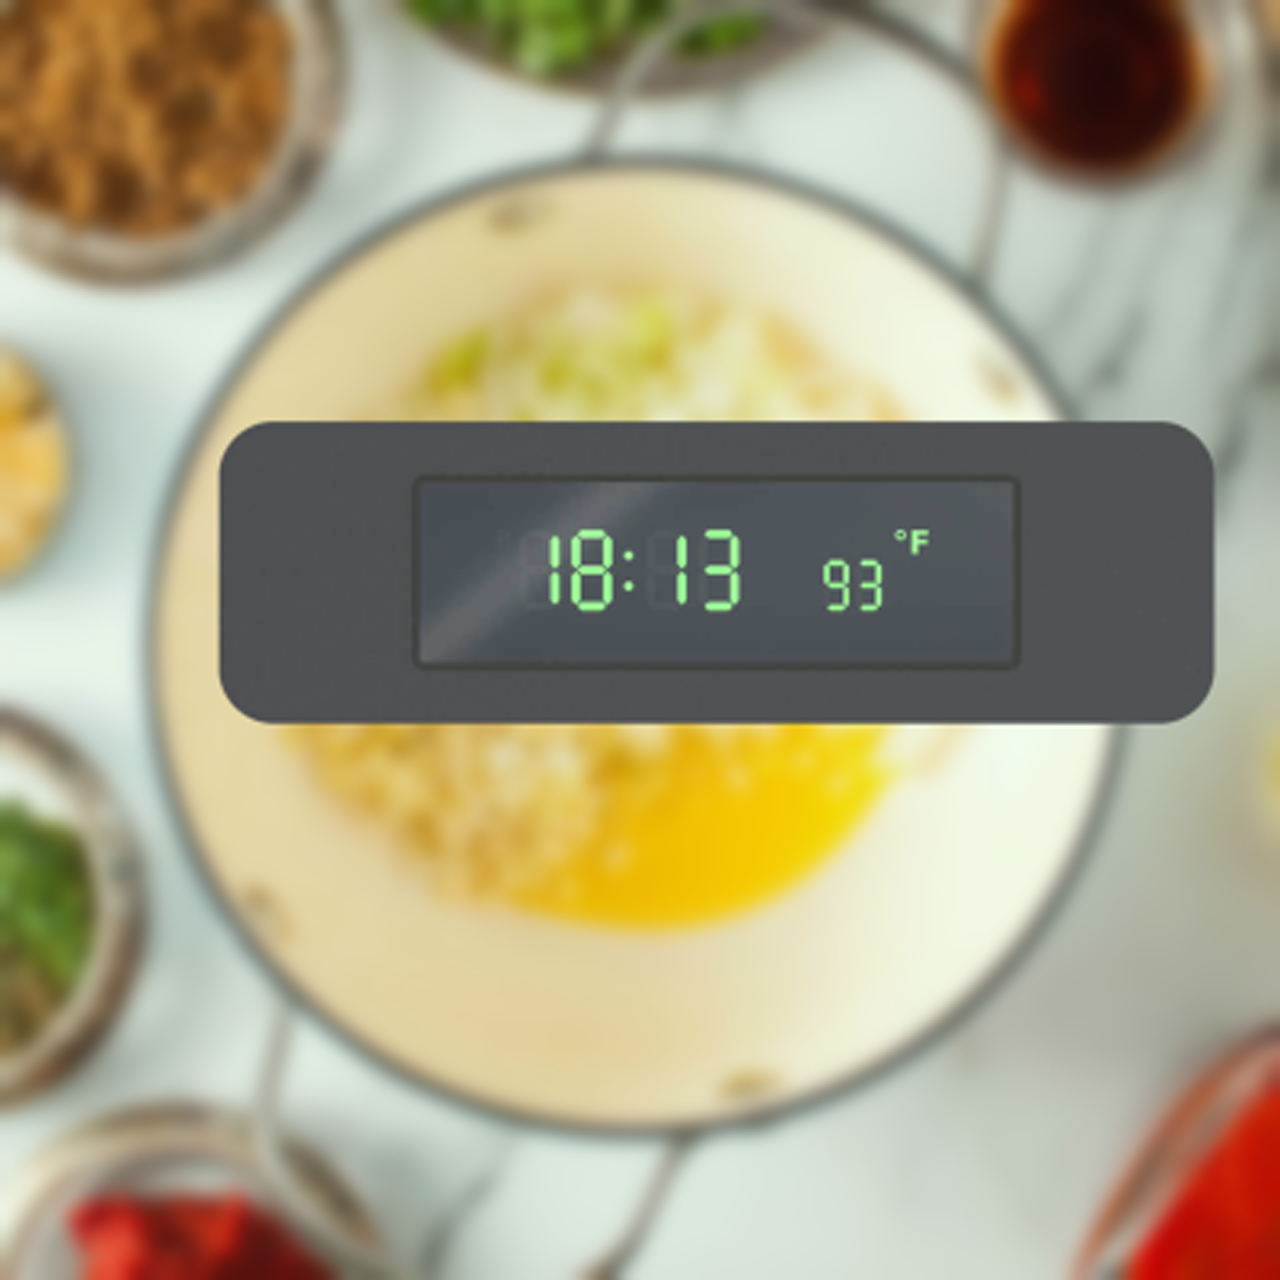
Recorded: 18.13
